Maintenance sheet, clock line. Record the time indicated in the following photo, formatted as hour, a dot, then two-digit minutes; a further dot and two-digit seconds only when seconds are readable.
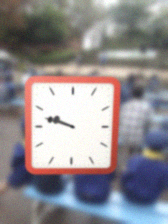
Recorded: 9.48
